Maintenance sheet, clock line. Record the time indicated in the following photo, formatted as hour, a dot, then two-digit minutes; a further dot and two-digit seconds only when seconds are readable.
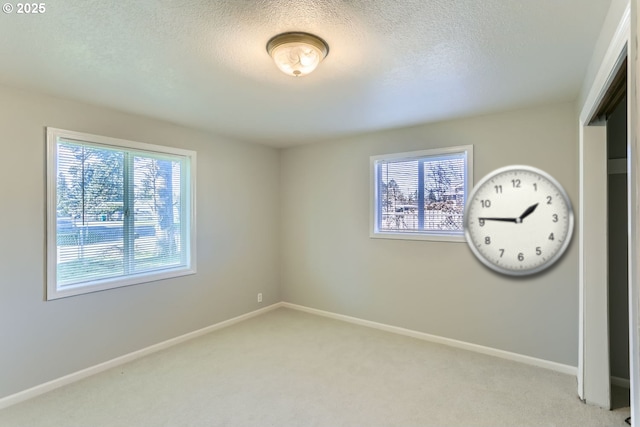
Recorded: 1.46
